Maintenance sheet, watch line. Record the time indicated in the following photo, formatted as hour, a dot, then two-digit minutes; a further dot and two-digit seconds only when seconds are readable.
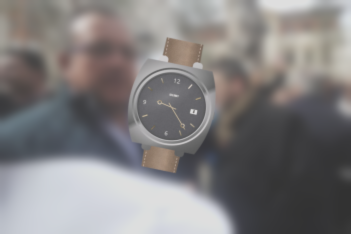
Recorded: 9.23
